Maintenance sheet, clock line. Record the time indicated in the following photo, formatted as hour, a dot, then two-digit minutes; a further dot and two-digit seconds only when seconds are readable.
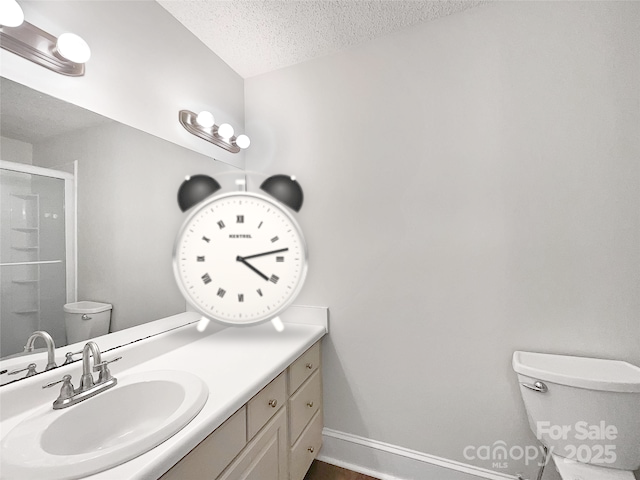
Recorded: 4.13
